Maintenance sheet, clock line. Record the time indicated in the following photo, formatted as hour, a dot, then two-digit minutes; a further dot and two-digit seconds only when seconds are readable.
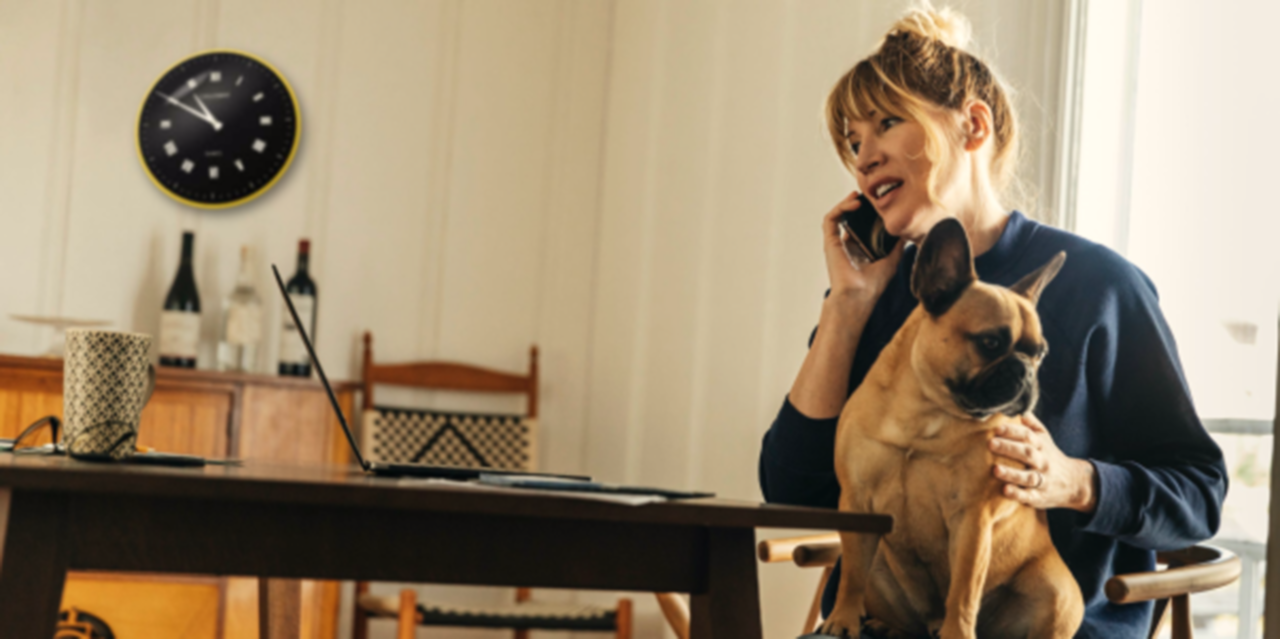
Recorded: 10.50
